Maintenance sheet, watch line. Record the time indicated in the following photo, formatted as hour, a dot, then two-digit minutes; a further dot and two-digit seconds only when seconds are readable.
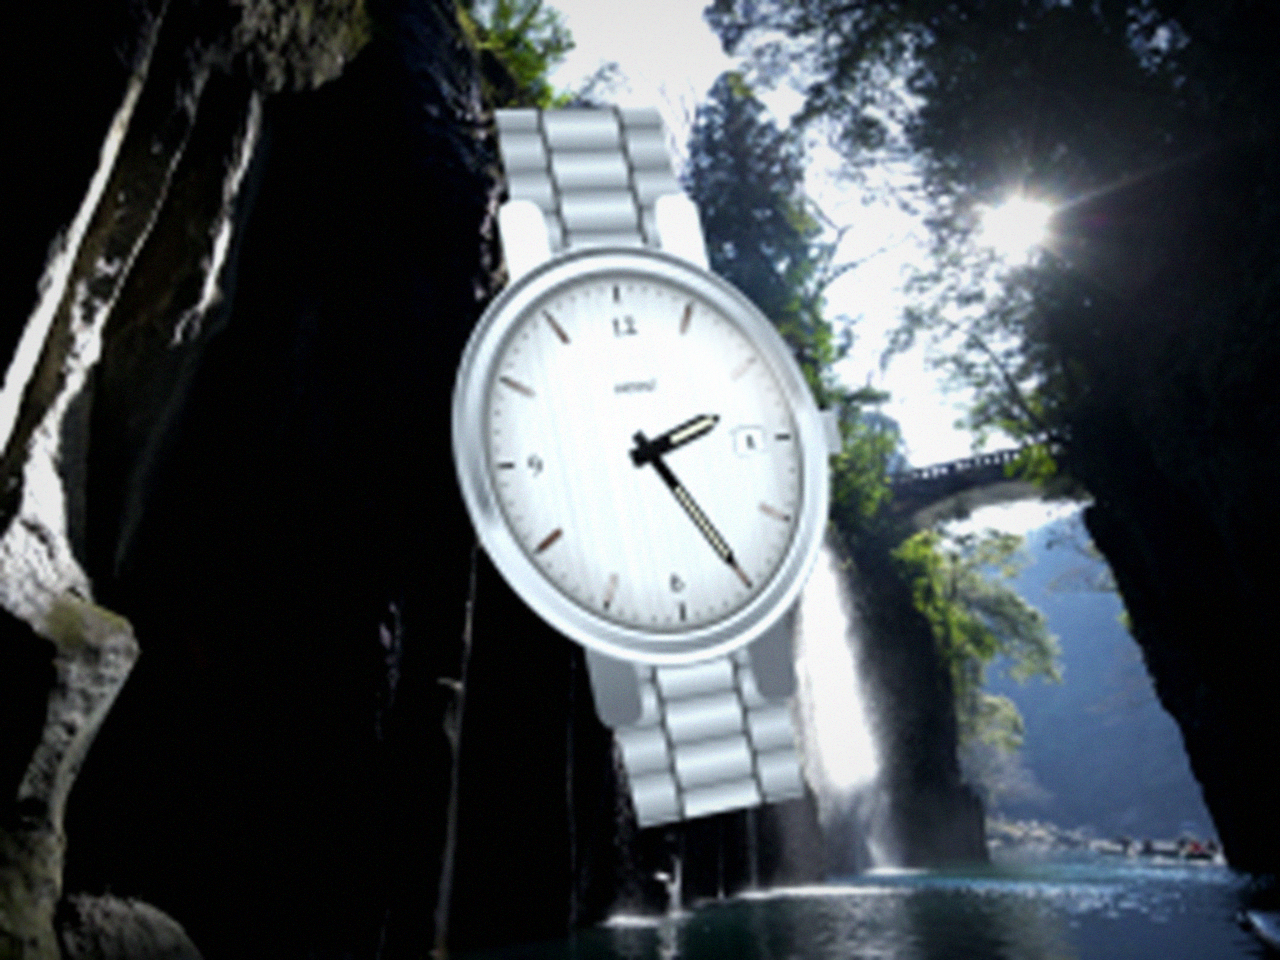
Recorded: 2.25
